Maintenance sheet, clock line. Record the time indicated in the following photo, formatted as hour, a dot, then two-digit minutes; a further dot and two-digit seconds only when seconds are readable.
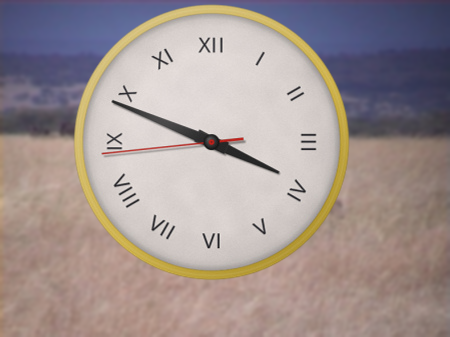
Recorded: 3.48.44
